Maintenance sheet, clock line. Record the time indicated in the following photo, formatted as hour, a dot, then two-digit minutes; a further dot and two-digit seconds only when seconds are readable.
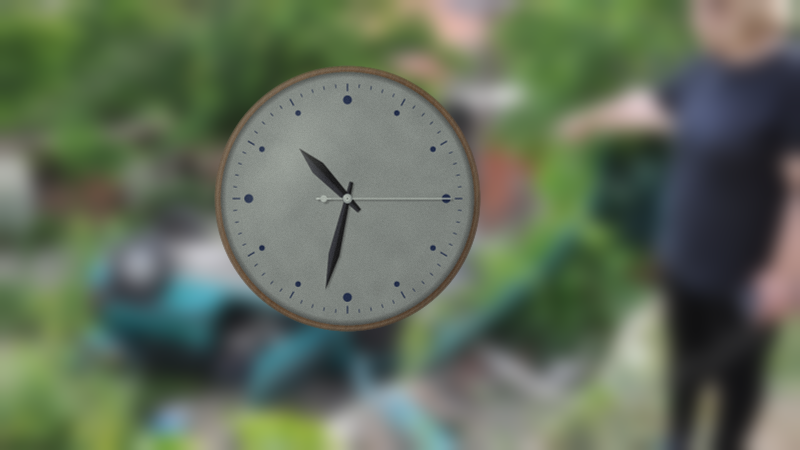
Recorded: 10.32.15
